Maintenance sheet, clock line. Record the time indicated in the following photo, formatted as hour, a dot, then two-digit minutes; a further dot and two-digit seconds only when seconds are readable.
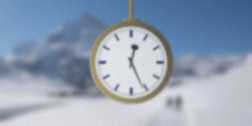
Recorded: 12.26
